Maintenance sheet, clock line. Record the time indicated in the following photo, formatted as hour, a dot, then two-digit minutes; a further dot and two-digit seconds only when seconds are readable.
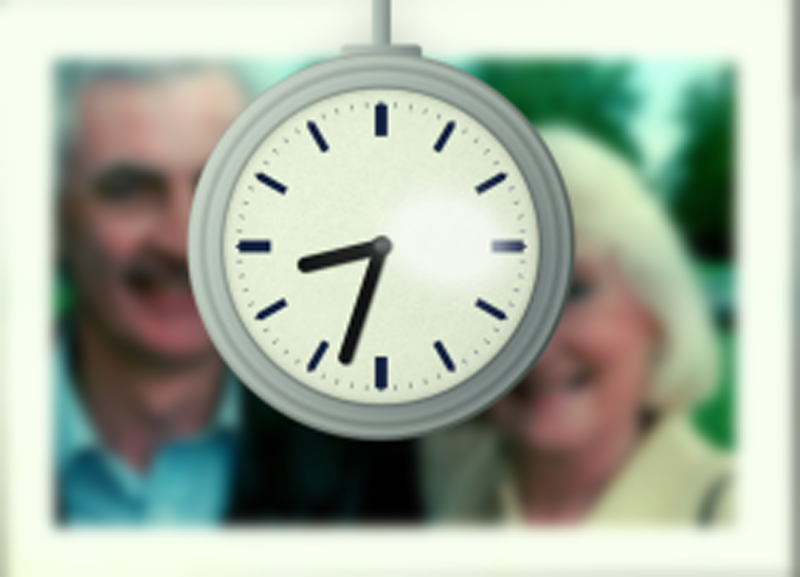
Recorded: 8.33
